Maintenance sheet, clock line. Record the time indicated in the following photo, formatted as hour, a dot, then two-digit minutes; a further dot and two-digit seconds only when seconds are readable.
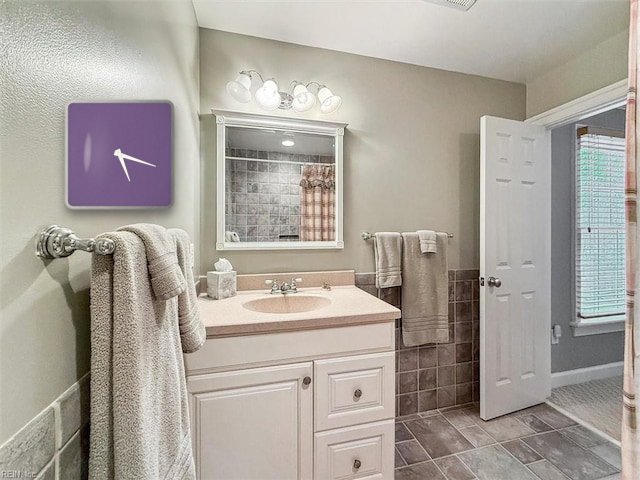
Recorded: 5.18
